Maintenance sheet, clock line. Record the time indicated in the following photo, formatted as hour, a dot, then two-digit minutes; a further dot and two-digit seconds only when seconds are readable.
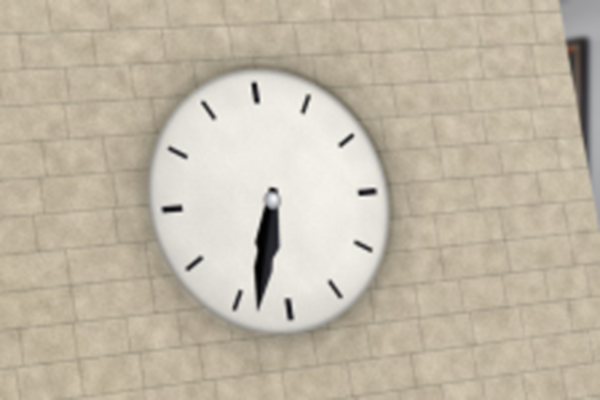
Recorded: 6.33
